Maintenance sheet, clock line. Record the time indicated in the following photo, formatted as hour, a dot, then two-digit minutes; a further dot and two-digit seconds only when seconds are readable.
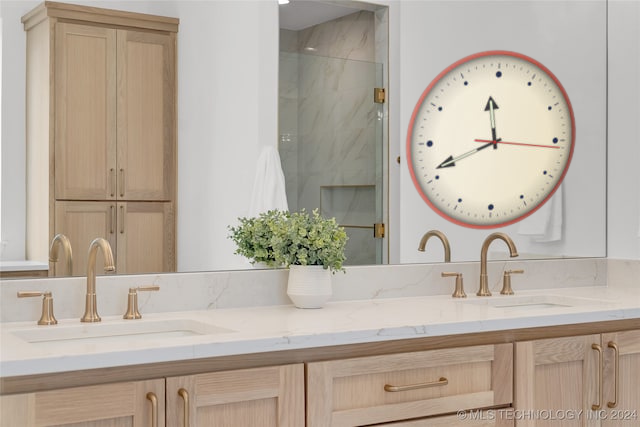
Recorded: 11.41.16
